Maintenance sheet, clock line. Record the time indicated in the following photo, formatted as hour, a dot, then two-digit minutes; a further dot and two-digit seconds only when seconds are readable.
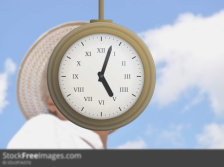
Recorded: 5.03
